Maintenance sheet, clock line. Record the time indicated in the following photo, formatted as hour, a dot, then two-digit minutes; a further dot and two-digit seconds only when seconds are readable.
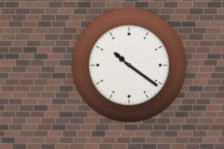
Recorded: 10.21
